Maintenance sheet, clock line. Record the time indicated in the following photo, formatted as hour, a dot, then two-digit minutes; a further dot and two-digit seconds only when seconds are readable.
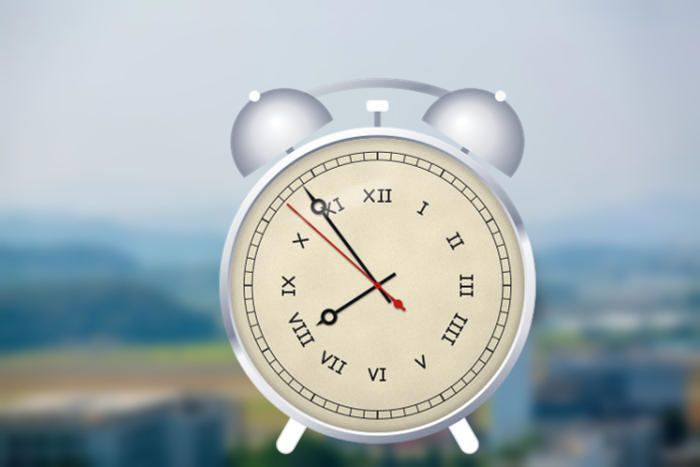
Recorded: 7.53.52
